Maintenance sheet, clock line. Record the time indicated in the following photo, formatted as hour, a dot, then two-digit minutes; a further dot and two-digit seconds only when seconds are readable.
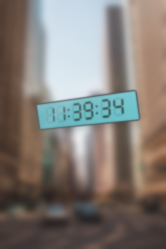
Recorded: 11.39.34
